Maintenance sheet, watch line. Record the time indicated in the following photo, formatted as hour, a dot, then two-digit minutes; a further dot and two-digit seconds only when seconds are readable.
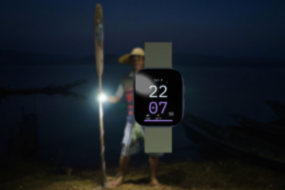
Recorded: 22.07
